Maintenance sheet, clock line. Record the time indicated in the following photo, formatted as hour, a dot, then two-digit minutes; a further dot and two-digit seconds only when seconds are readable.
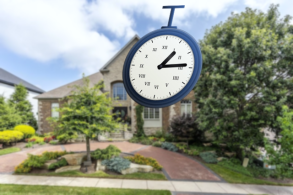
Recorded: 1.14
